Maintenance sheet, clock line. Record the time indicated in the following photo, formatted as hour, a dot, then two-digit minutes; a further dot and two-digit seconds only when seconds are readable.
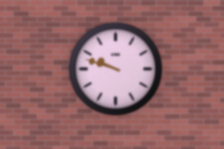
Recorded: 9.48
